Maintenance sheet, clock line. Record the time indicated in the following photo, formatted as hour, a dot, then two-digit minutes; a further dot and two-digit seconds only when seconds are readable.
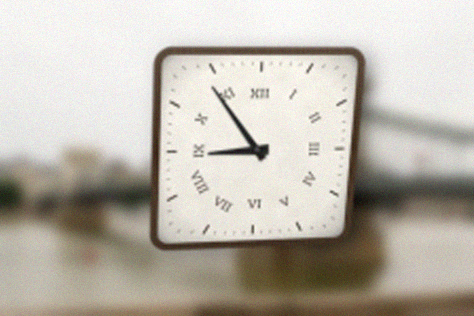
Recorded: 8.54
